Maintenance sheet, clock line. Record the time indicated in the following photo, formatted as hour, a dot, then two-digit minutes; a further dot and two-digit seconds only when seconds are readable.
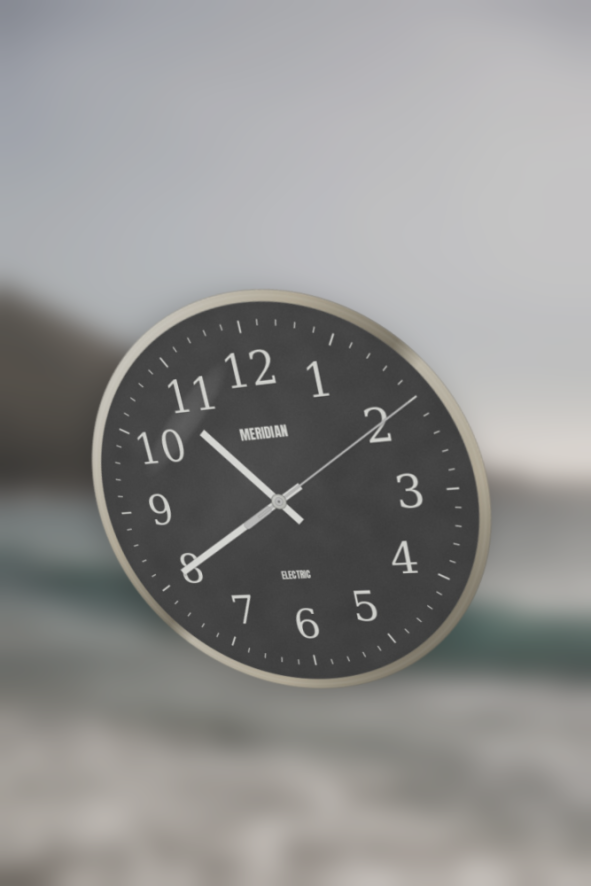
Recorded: 10.40.10
